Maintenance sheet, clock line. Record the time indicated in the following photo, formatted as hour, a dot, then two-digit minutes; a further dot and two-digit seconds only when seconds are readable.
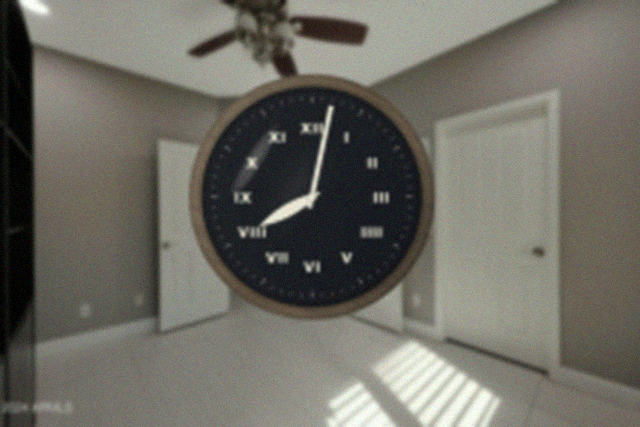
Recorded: 8.02
